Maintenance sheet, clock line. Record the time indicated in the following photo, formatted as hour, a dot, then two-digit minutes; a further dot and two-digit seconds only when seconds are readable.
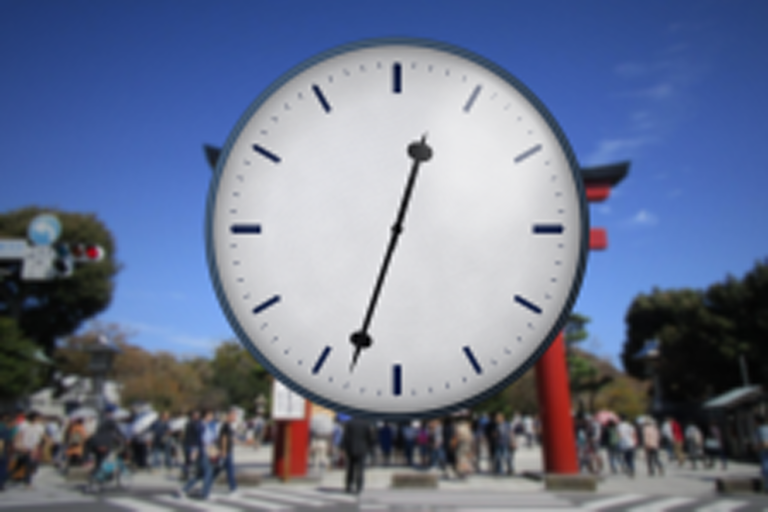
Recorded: 12.33
